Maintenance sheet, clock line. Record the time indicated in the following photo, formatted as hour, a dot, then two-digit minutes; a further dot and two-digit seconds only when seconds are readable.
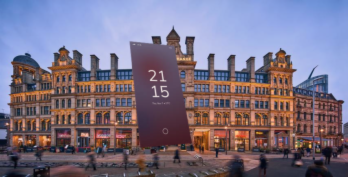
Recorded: 21.15
